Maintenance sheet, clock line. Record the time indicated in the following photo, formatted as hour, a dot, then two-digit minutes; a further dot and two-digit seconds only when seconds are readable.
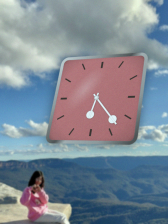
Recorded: 6.23
